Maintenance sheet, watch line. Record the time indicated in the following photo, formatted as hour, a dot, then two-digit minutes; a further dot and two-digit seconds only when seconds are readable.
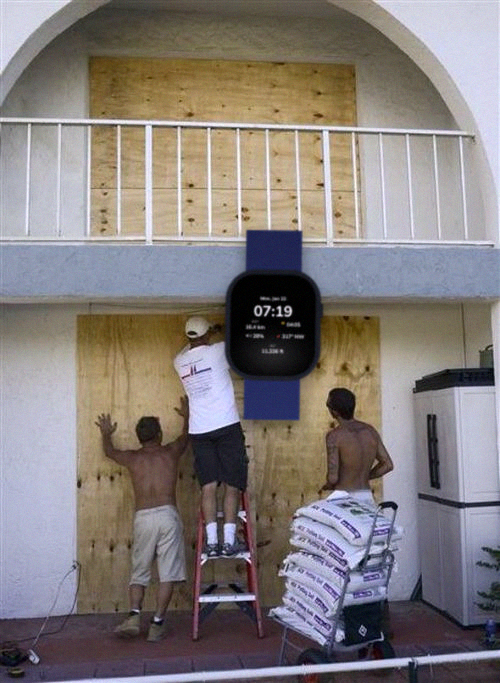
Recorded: 7.19
